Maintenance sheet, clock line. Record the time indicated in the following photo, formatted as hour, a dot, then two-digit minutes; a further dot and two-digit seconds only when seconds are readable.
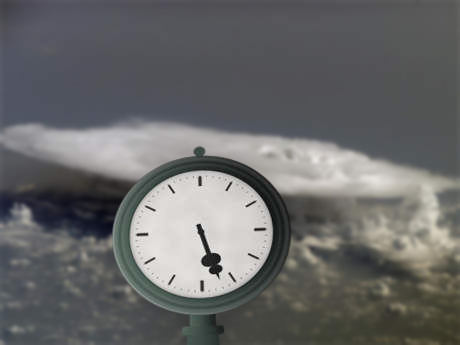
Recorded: 5.27
